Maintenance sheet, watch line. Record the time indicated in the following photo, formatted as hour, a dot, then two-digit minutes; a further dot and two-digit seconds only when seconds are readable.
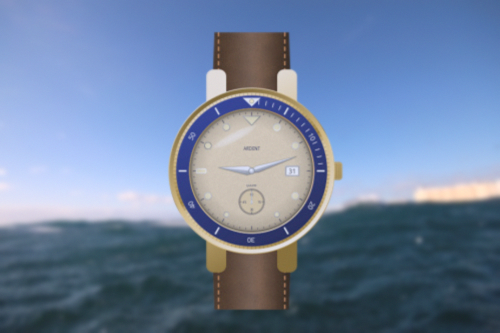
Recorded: 9.12
